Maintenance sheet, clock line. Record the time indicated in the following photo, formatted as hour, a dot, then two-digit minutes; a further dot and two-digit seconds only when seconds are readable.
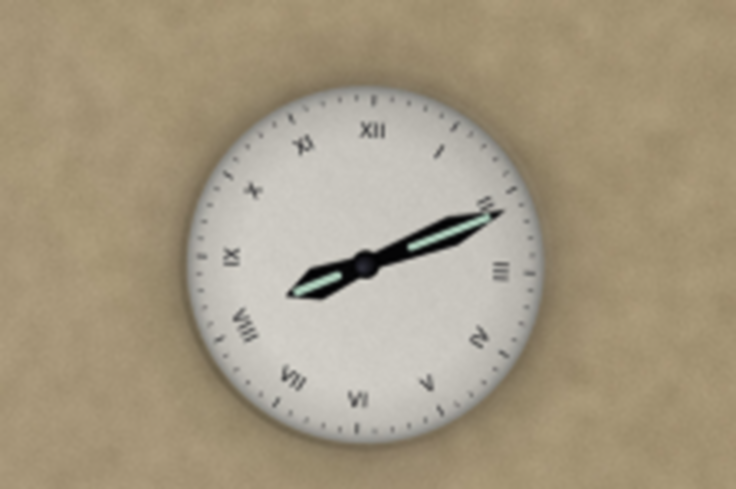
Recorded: 8.11
